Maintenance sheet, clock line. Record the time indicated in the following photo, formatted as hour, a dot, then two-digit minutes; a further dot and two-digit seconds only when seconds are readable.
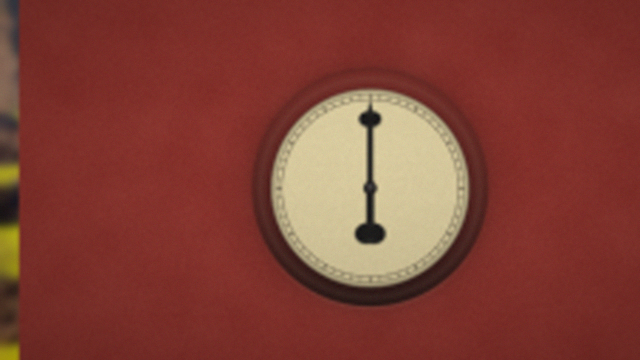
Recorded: 6.00
